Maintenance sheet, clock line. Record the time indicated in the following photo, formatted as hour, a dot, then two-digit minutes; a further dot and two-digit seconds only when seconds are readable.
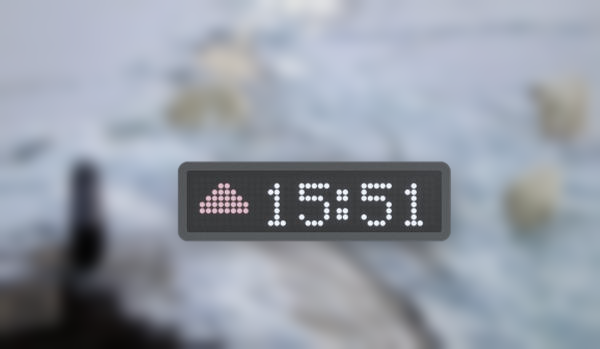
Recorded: 15.51
